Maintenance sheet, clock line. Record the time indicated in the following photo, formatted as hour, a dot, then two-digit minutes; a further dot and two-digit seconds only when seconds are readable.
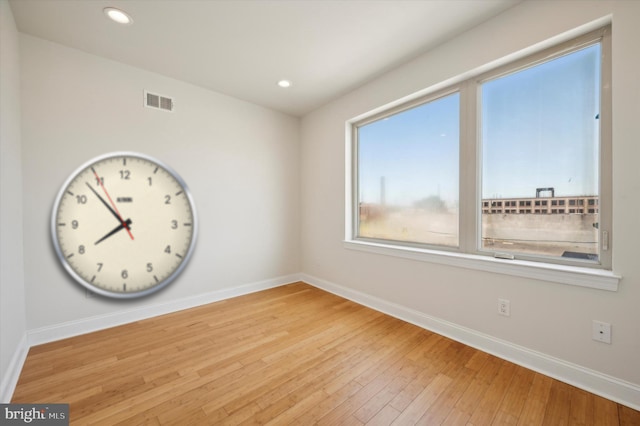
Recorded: 7.52.55
